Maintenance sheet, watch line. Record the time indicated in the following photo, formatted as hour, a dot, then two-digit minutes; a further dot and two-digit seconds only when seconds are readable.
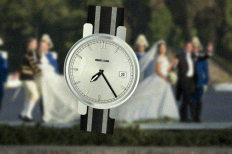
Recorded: 7.24
